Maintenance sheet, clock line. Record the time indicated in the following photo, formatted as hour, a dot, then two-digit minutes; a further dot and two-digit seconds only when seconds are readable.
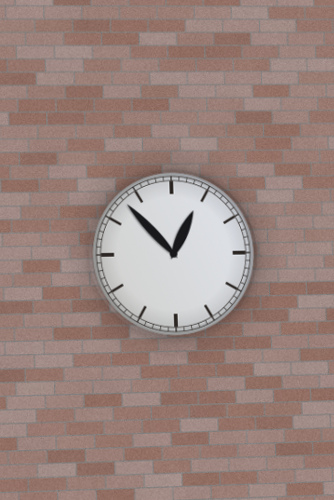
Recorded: 12.53
